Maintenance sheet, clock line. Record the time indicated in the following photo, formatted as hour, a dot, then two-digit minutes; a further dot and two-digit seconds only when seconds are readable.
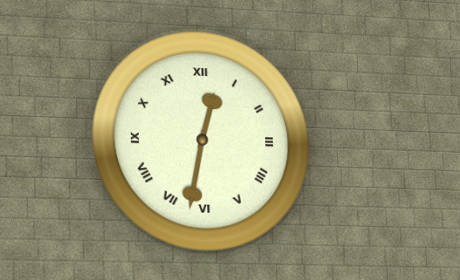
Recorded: 12.32
